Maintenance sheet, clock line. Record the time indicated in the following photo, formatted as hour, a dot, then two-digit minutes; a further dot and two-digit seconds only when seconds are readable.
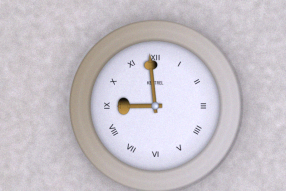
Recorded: 8.59
